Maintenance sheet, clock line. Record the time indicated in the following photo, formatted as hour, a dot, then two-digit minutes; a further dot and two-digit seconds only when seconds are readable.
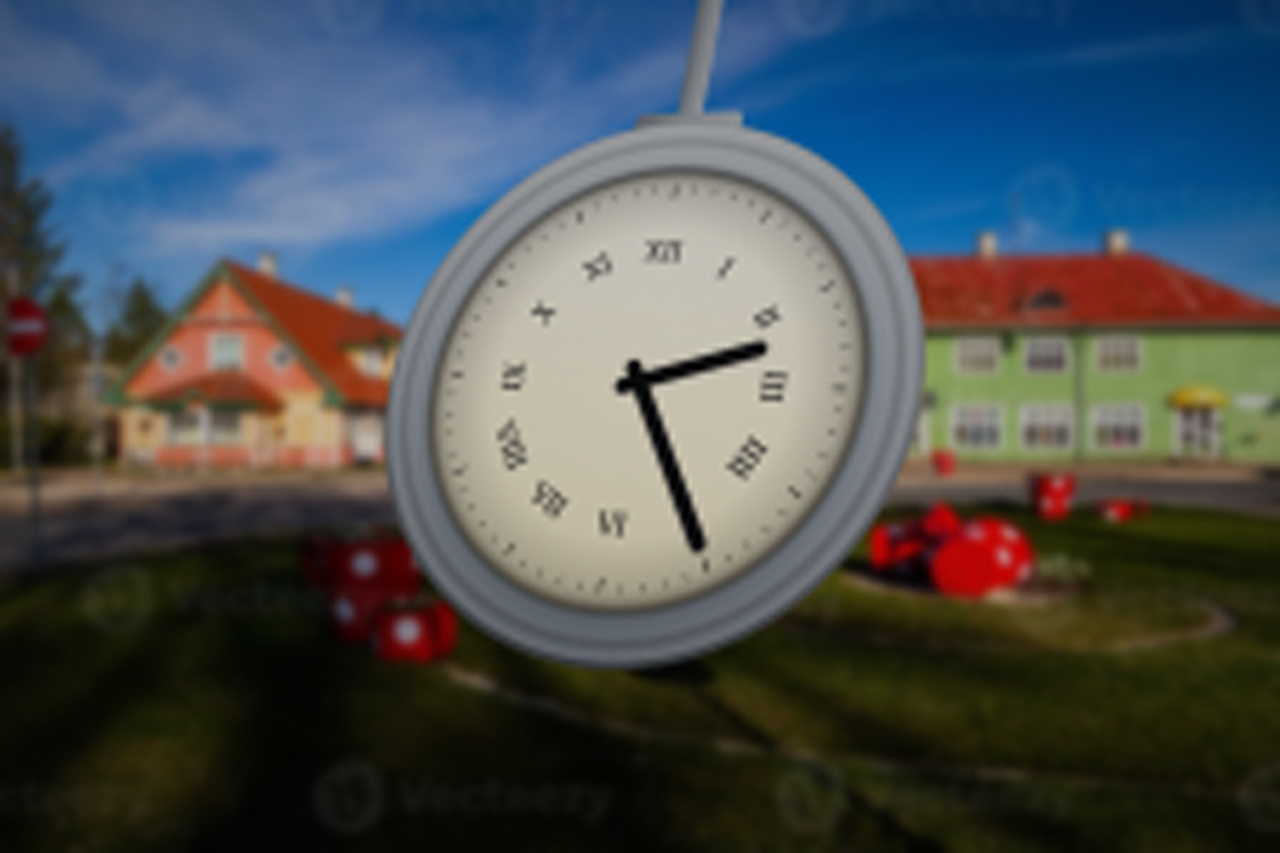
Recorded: 2.25
